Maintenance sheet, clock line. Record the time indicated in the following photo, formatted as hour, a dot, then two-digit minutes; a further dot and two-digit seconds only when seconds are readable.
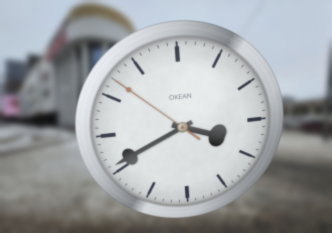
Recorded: 3.40.52
